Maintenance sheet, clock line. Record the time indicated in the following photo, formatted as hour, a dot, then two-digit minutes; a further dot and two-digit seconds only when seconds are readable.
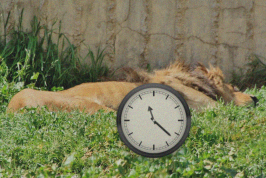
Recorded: 11.22
